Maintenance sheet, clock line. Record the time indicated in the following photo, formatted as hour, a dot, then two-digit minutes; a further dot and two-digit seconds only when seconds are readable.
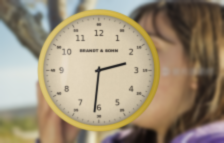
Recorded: 2.31
